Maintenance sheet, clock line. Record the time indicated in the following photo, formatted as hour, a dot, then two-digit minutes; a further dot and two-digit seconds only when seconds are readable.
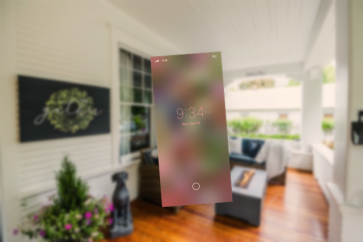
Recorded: 9.34
